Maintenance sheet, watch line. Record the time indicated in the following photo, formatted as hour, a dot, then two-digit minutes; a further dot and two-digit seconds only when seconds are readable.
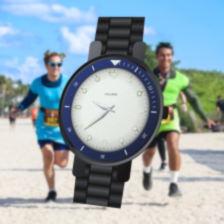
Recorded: 9.38
